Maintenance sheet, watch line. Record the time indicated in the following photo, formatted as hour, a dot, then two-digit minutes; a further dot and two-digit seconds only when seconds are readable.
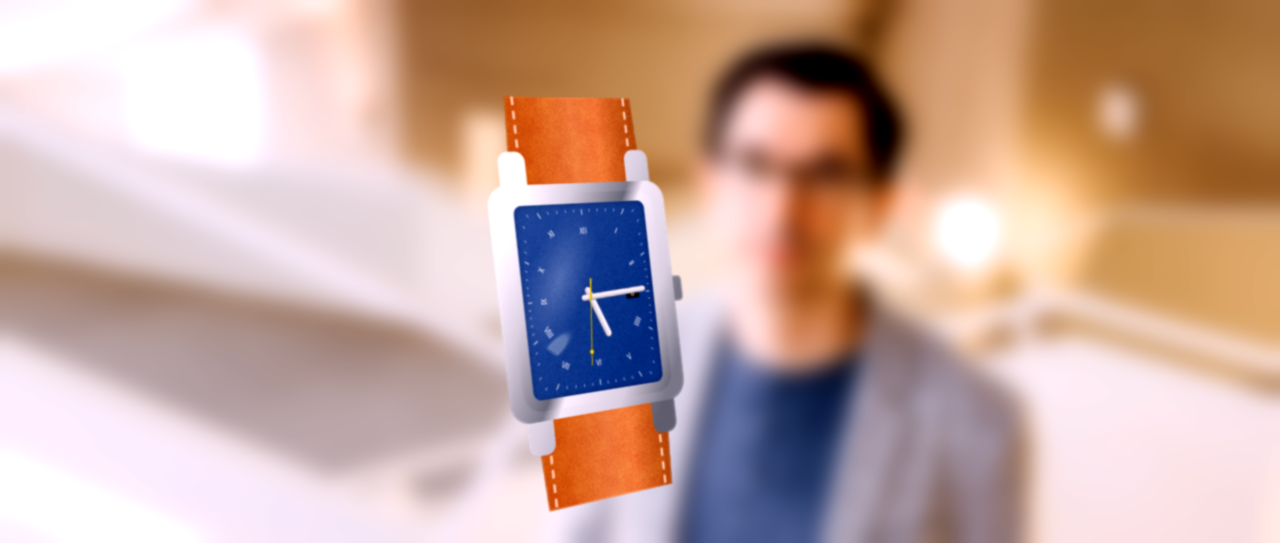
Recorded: 5.14.31
